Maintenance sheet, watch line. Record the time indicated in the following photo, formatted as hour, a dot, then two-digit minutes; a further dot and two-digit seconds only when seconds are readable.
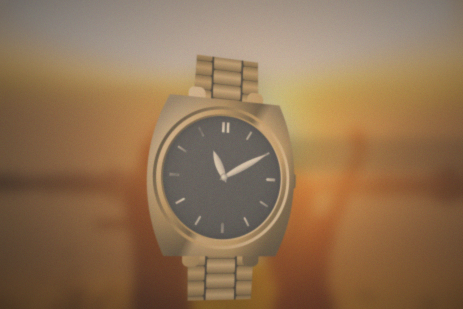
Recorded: 11.10
